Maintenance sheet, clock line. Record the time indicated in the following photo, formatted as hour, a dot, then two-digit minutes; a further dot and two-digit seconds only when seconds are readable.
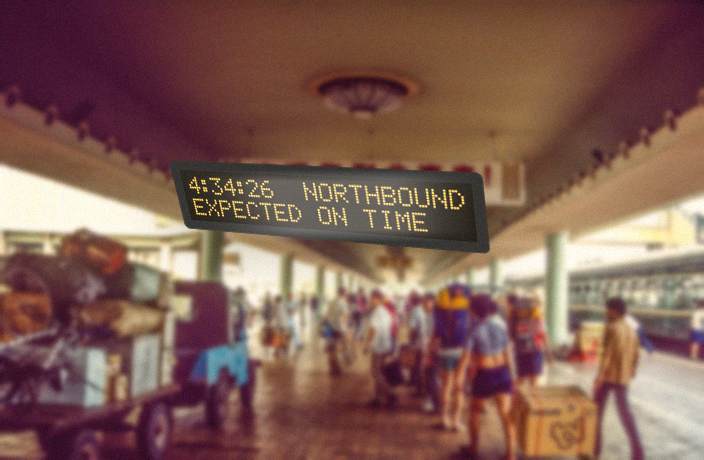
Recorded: 4.34.26
